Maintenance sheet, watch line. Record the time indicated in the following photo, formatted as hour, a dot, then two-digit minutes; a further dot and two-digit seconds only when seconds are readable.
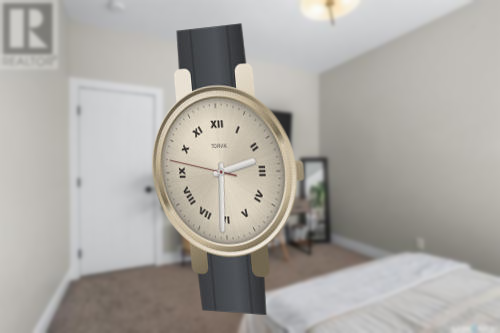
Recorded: 2.30.47
